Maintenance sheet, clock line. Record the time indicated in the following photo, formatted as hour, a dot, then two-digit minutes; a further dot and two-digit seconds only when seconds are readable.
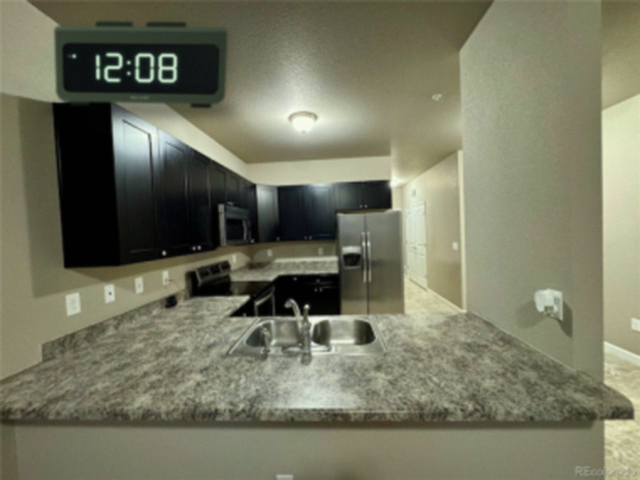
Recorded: 12.08
